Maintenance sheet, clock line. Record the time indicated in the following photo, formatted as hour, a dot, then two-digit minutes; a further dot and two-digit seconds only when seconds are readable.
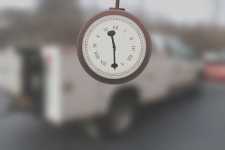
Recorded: 11.29
